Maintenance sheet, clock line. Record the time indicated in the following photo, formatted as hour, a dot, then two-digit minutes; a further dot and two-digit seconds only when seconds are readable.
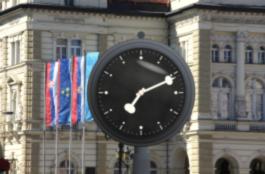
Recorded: 7.11
